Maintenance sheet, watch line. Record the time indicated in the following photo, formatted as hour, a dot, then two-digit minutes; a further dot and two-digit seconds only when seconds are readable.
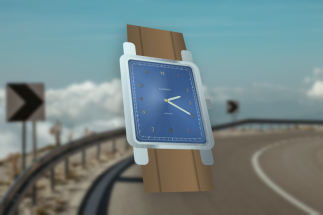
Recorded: 2.20
